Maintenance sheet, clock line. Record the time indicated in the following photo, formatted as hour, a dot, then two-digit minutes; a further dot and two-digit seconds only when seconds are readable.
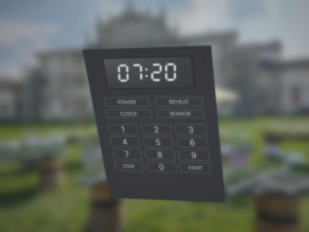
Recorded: 7.20
